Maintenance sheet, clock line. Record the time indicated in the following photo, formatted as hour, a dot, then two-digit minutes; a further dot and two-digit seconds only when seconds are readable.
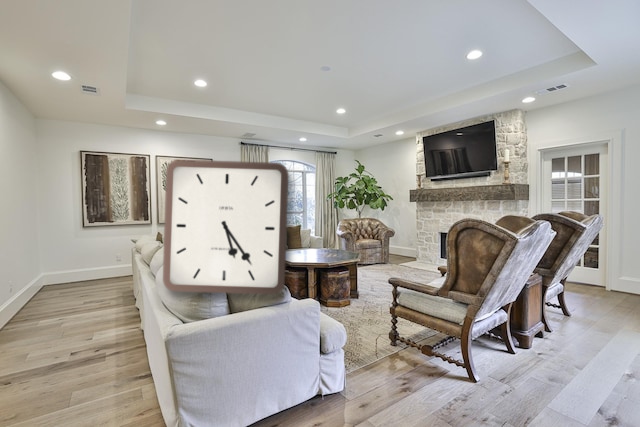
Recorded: 5.24
